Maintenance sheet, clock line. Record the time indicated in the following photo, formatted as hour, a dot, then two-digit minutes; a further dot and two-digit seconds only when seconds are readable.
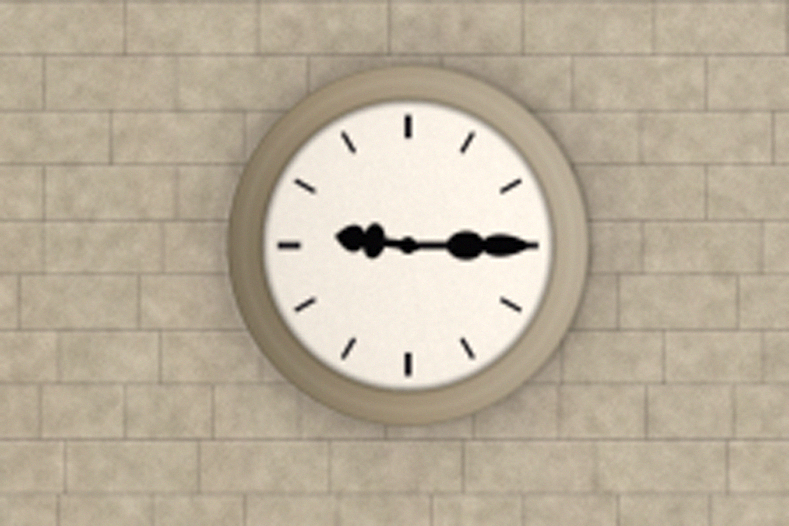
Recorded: 9.15
